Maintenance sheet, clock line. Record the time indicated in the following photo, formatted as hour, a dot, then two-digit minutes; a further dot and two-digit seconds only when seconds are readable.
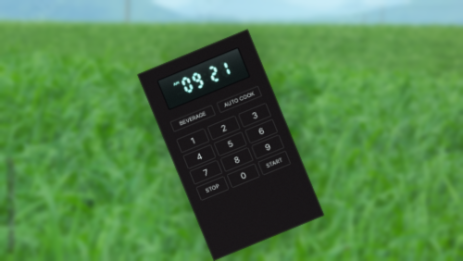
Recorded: 9.21
